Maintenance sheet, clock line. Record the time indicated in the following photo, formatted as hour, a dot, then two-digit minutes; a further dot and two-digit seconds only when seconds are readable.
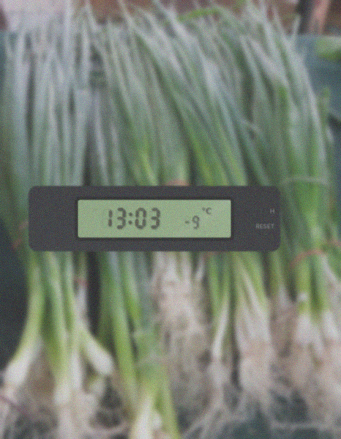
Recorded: 13.03
